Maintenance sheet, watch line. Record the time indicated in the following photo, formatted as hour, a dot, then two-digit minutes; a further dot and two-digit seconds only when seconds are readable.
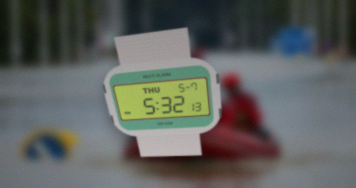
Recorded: 5.32
